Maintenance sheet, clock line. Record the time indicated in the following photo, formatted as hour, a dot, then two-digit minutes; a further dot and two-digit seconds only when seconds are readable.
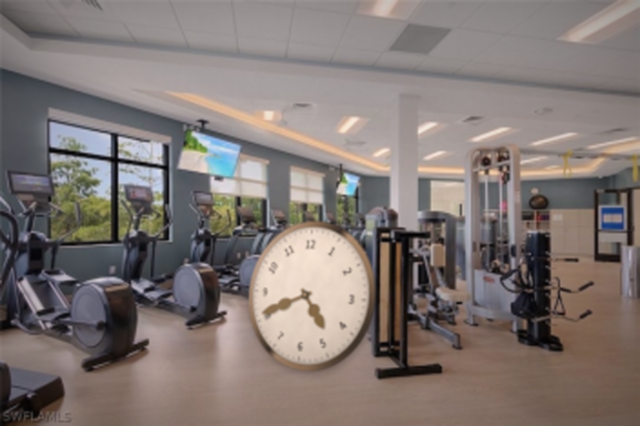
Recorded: 4.41
